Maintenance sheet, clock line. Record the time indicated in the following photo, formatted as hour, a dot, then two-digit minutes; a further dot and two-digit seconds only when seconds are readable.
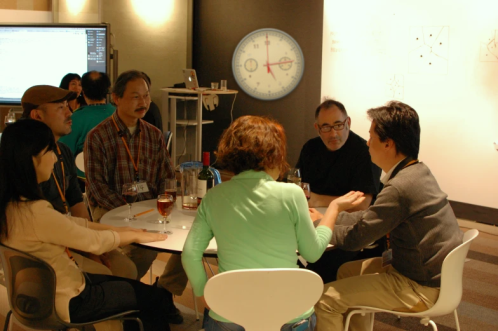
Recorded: 5.14
